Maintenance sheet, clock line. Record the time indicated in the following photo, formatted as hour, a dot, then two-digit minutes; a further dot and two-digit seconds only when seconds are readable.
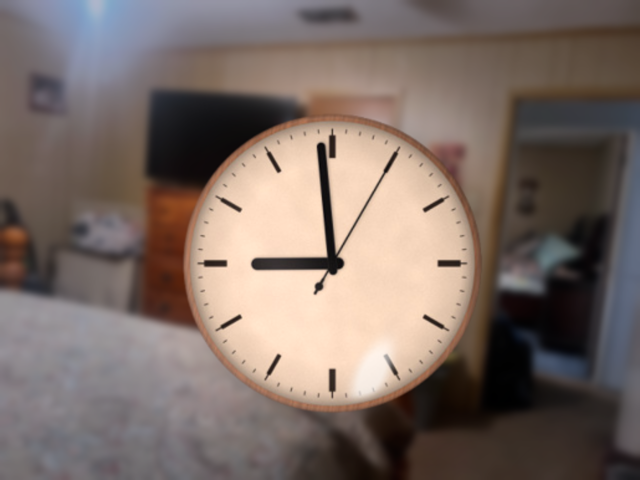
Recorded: 8.59.05
